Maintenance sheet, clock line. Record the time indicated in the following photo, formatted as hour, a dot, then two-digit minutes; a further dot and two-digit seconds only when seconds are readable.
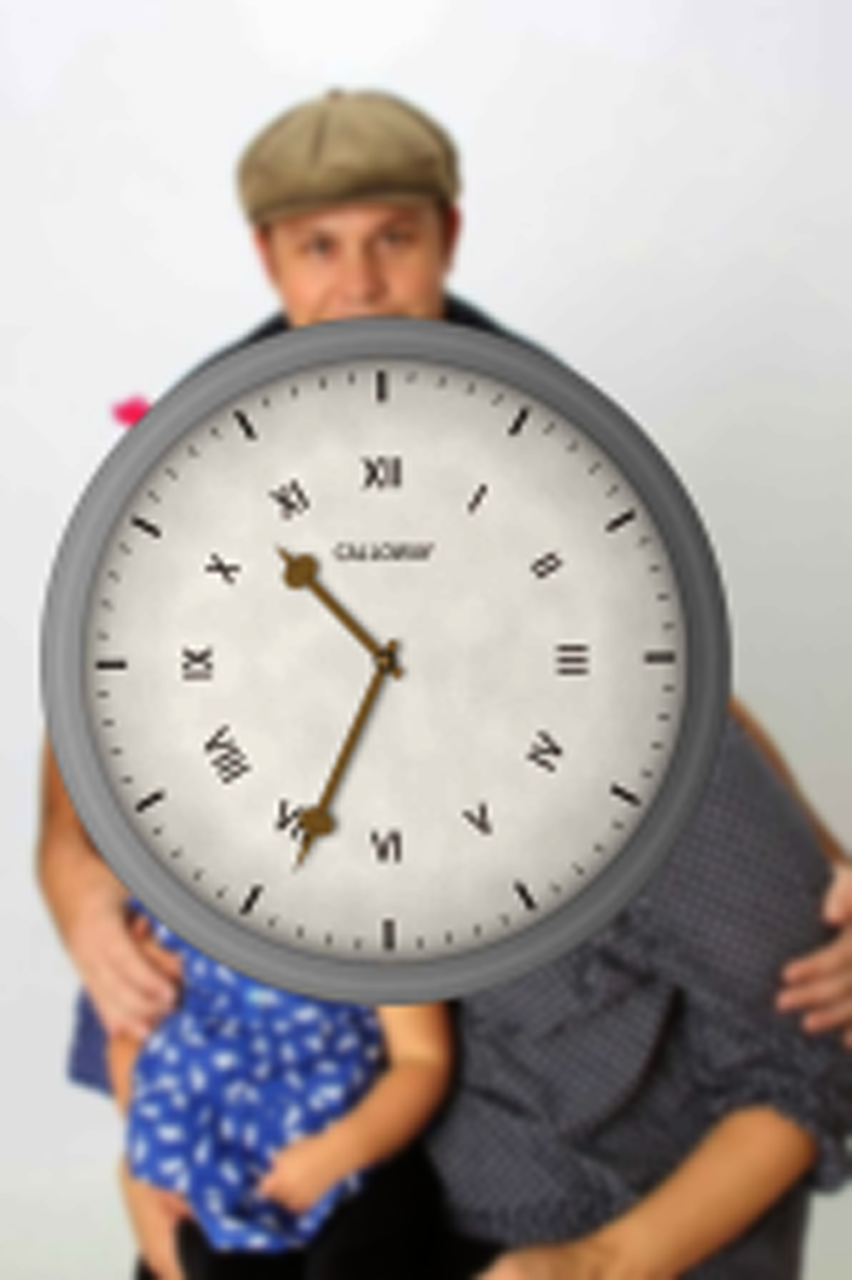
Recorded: 10.34
